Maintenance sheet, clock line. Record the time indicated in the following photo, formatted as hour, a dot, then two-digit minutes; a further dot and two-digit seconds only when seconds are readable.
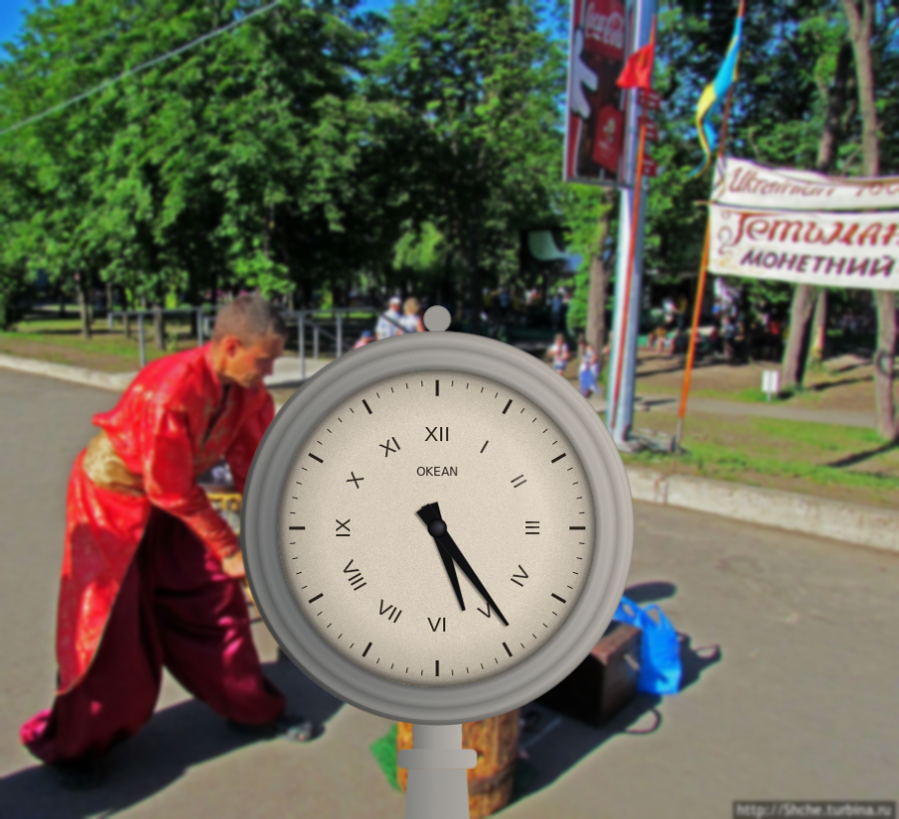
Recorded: 5.24
